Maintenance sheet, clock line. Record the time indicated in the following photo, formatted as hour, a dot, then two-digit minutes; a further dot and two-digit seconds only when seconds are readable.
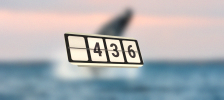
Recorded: 4.36
